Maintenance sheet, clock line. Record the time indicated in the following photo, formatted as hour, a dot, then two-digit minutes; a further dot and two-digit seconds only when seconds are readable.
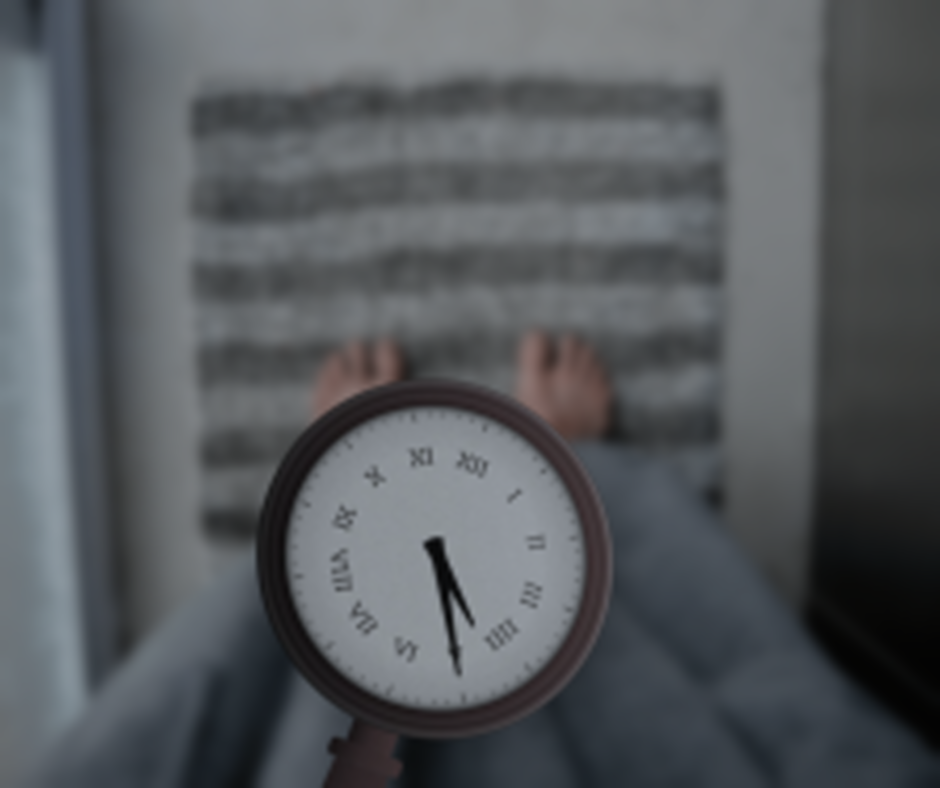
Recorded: 4.25
